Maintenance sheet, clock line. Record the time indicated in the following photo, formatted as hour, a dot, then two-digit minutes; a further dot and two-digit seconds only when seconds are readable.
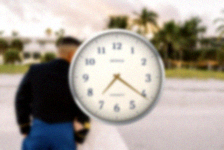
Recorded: 7.21
